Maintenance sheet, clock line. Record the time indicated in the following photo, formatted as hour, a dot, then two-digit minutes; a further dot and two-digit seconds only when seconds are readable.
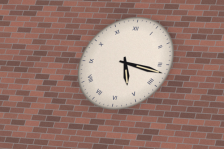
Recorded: 5.17
